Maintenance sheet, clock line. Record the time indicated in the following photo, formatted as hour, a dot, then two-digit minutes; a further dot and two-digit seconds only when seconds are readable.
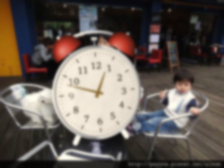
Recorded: 12.48
